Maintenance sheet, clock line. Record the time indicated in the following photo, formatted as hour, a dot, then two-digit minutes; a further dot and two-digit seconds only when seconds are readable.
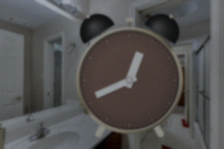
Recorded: 12.41
